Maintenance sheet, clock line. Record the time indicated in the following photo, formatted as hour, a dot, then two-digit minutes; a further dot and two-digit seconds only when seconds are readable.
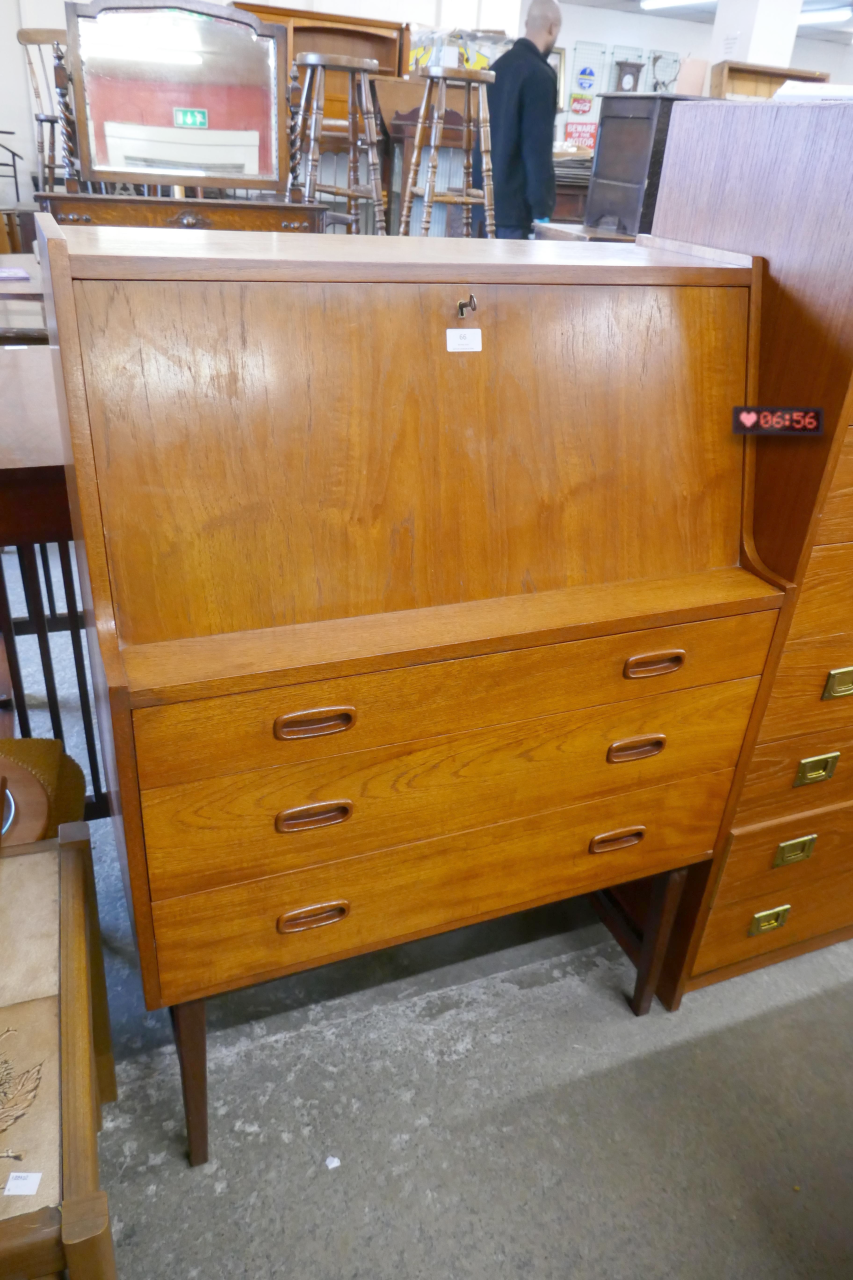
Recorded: 6.56
